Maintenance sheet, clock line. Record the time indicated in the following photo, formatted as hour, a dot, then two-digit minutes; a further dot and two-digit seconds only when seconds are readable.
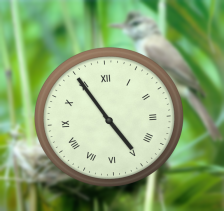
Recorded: 4.55
